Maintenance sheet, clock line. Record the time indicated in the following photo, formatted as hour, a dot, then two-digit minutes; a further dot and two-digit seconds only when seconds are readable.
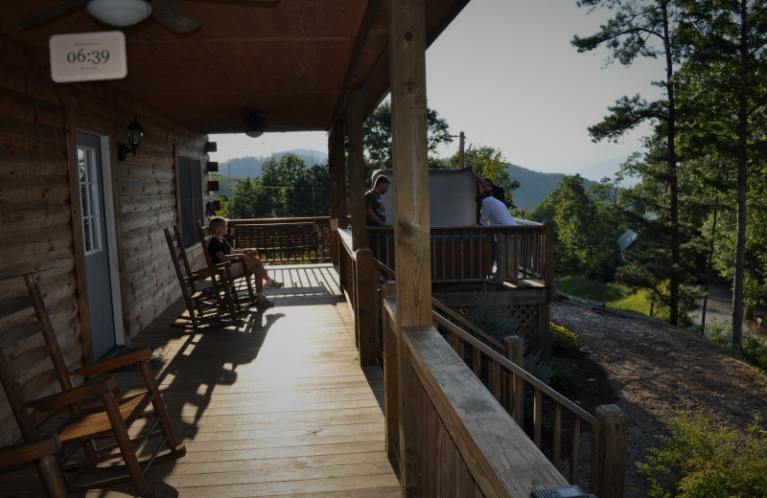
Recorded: 6.39
